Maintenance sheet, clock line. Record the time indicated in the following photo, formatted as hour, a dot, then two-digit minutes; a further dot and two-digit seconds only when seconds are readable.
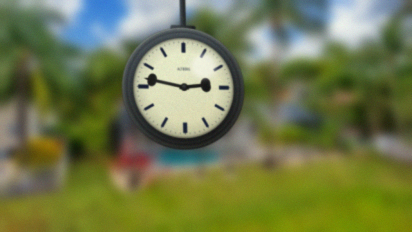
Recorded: 2.47
